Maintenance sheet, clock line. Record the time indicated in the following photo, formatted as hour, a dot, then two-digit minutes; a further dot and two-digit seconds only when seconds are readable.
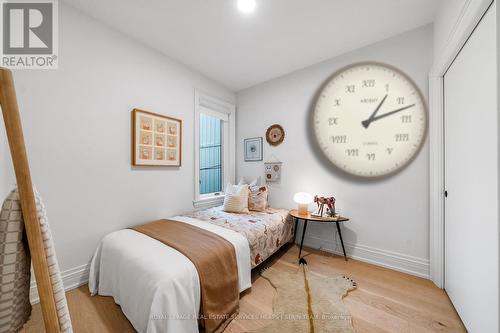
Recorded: 1.12
